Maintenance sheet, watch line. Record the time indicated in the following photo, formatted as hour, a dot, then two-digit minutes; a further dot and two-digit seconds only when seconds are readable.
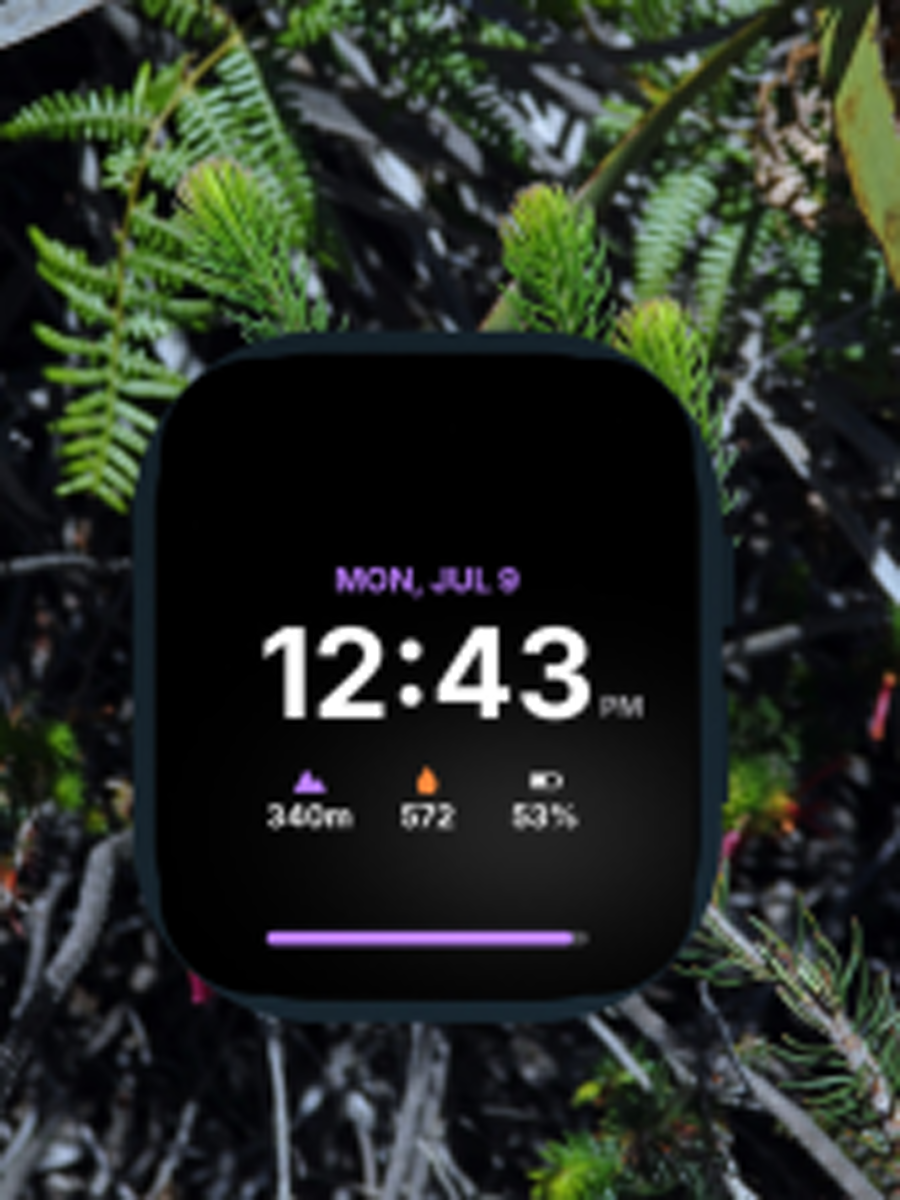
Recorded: 12.43
